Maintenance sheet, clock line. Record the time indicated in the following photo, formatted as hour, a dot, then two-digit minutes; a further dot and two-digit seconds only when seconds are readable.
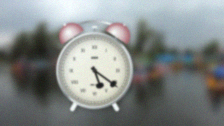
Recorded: 5.21
